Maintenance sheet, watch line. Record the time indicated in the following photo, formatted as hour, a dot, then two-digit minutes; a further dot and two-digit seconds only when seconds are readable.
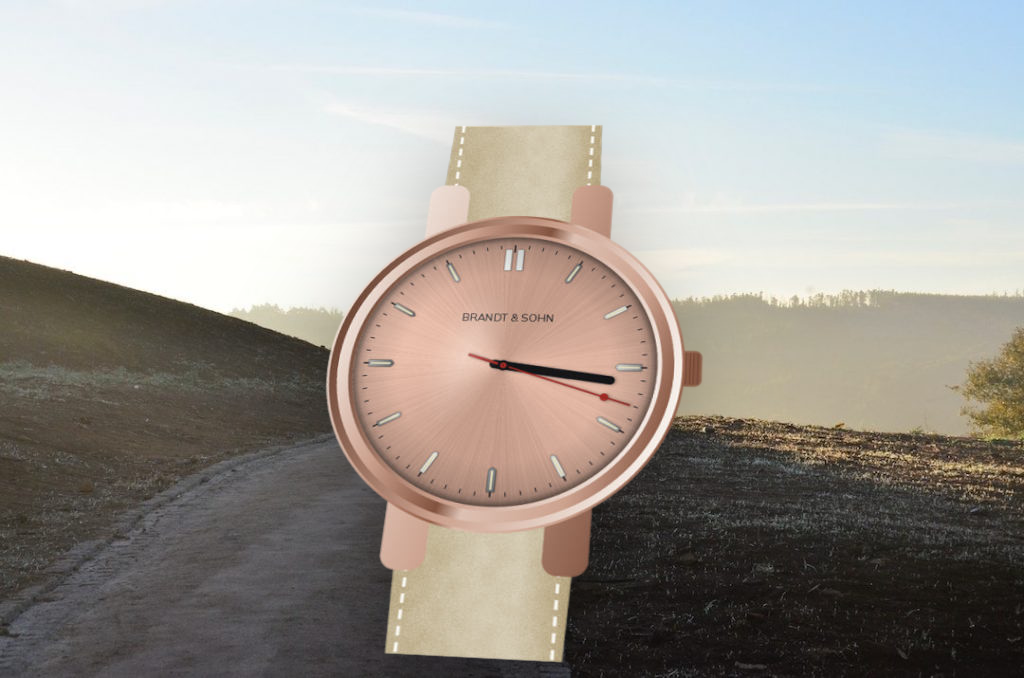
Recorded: 3.16.18
